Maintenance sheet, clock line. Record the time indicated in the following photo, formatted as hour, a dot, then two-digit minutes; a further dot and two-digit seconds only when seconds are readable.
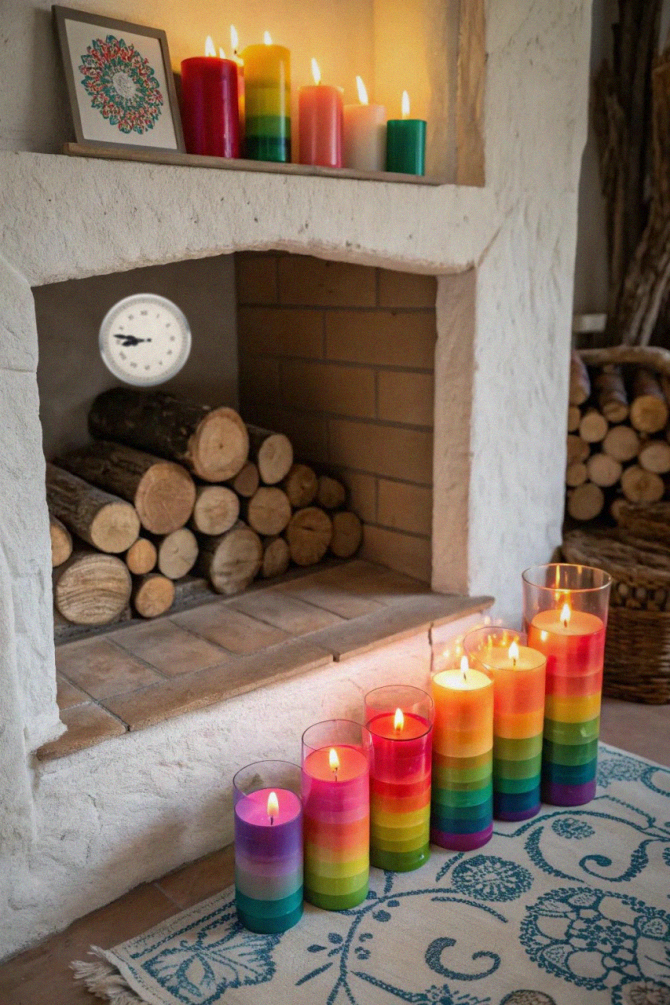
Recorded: 8.47
